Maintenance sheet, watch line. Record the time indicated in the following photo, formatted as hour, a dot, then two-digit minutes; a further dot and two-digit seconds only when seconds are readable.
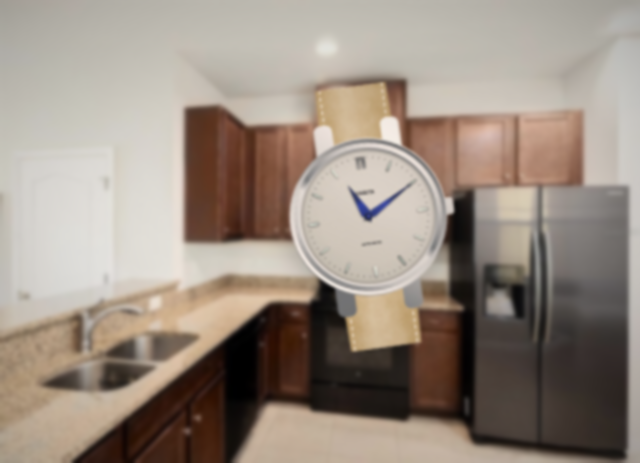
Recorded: 11.10
